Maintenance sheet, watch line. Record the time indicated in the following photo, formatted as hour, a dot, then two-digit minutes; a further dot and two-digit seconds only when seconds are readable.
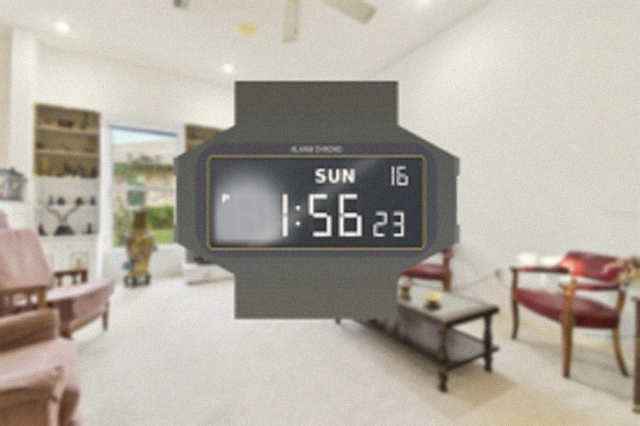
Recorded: 1.56.23
